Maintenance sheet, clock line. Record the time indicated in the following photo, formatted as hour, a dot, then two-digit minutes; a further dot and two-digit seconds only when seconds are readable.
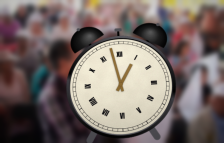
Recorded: 12.58
